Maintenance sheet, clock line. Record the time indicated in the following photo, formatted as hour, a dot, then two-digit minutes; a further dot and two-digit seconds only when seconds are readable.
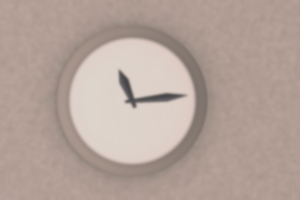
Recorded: 11.14
